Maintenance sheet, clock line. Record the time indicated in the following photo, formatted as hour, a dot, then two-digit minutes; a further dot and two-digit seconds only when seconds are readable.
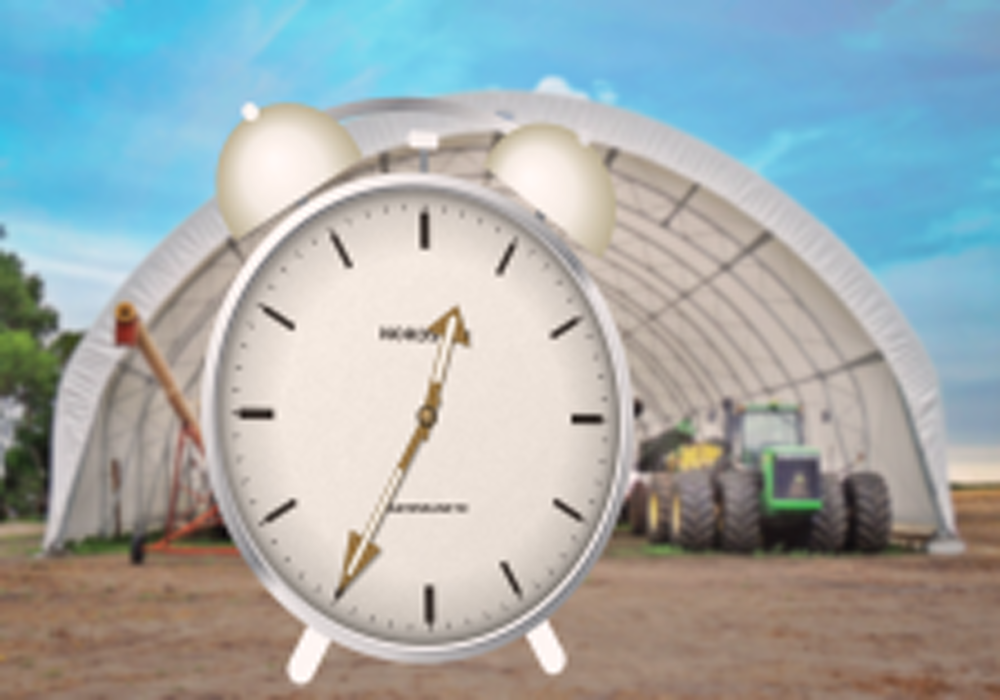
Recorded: 12.35
